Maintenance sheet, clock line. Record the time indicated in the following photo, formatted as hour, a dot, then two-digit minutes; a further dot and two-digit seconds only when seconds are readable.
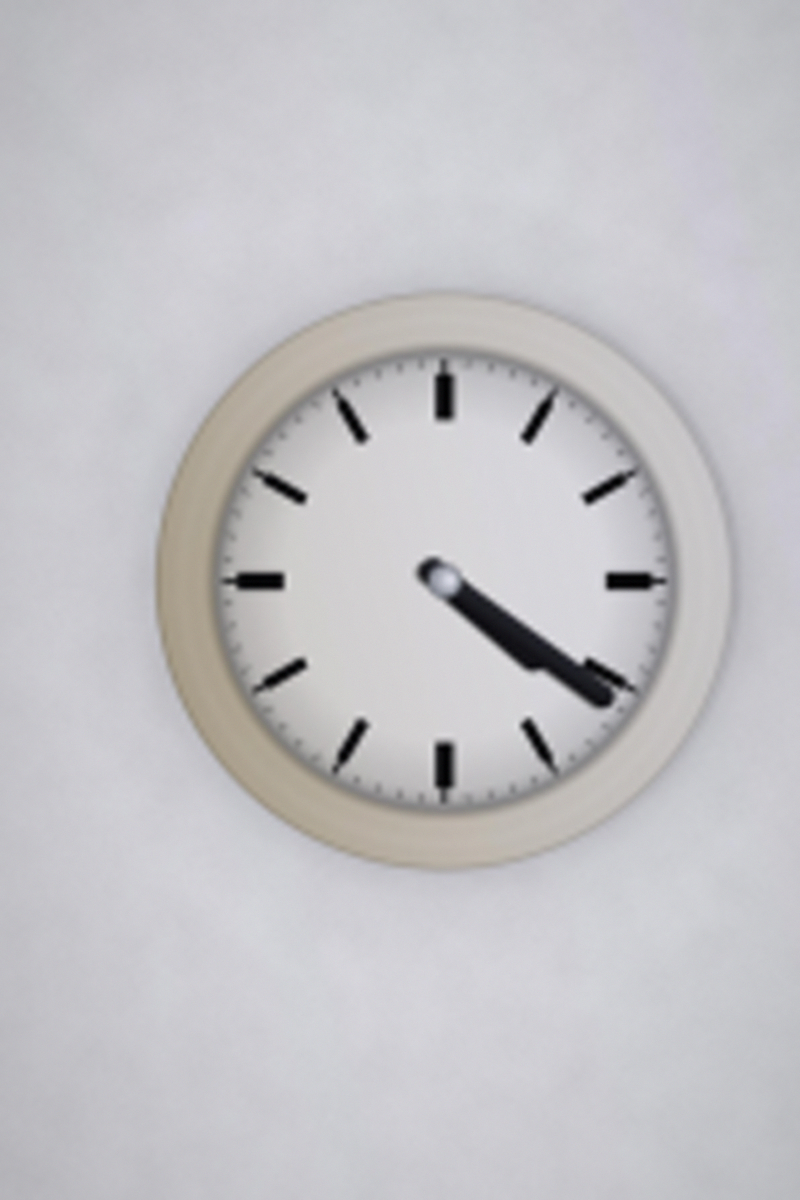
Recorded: 4.21
